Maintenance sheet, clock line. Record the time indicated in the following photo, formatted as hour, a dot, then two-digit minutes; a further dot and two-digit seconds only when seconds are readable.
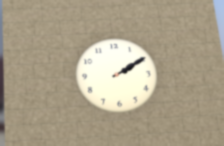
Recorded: 2.10
